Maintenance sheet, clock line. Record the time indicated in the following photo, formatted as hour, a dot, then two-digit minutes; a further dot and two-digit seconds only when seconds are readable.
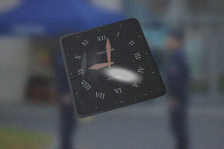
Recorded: 9.02
